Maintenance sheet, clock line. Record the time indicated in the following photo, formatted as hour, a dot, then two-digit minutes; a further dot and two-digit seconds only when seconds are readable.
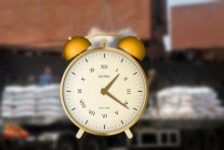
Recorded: 1.21
